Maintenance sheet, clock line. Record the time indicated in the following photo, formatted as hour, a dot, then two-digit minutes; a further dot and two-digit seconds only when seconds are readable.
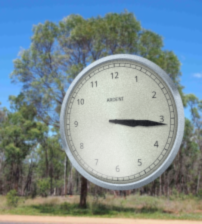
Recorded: 3.16
